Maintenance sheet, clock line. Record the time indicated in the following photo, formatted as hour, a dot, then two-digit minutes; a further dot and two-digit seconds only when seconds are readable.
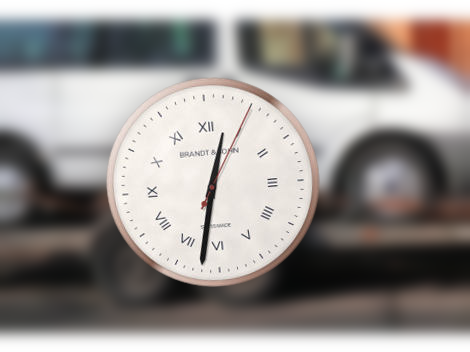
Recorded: 12.32.05
